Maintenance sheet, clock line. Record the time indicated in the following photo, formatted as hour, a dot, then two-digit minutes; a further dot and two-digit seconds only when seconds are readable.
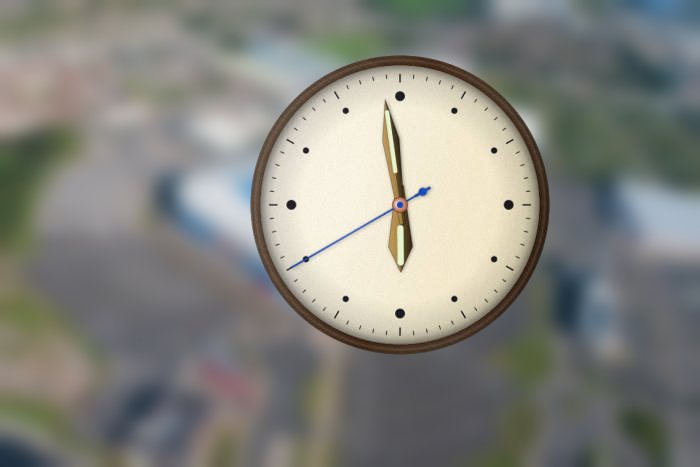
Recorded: 5.58.40
